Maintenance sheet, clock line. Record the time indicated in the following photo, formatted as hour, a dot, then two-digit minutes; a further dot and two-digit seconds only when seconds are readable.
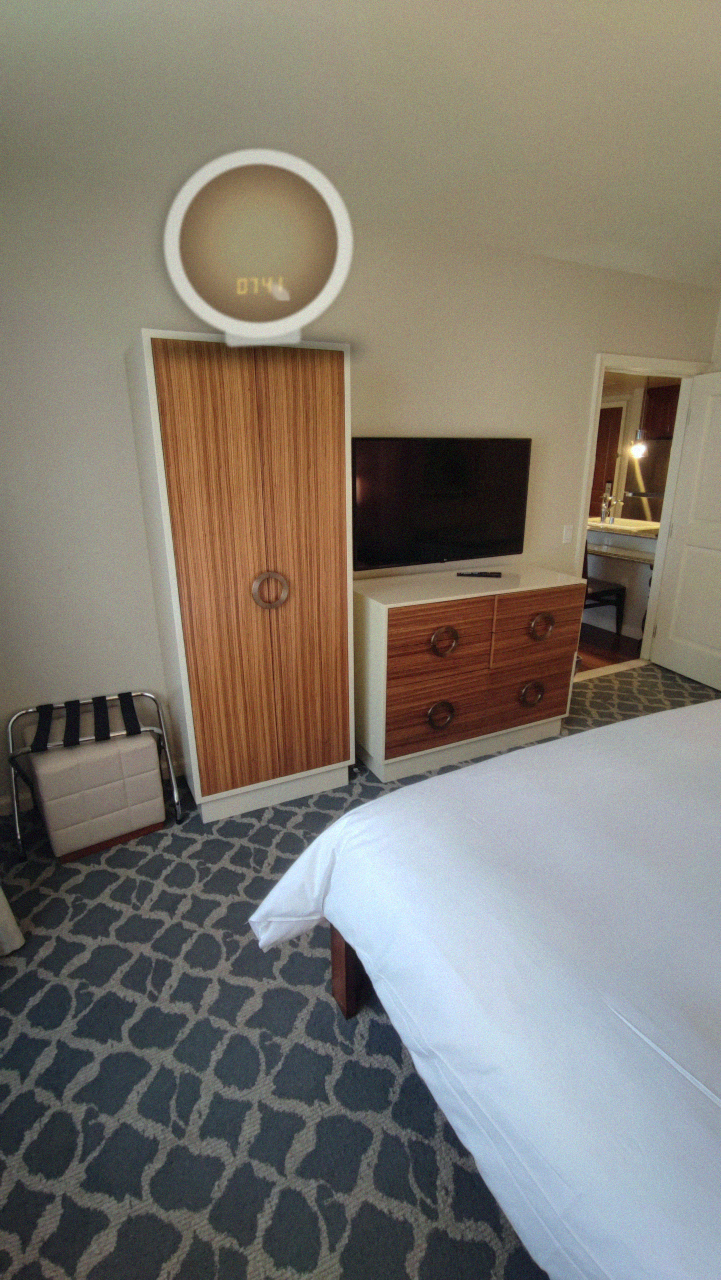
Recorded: 7.41
